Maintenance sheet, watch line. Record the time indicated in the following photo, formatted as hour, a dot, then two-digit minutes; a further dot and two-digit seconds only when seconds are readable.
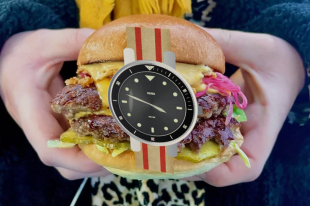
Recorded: 3.48
